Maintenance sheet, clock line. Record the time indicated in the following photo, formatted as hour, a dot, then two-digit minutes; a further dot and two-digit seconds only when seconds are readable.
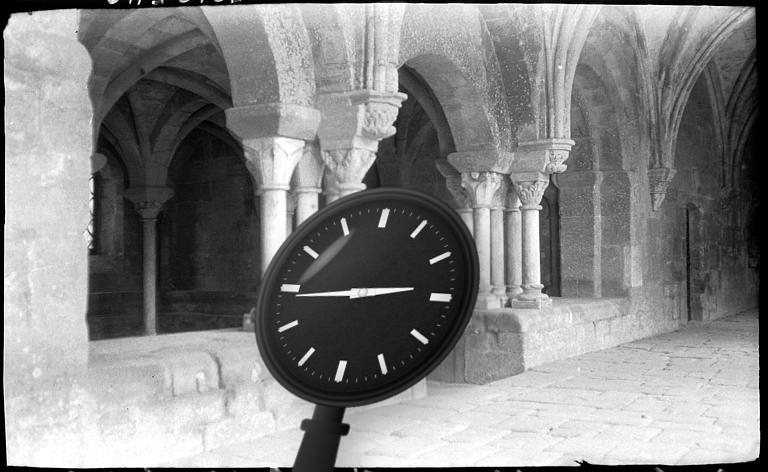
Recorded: 2.44
